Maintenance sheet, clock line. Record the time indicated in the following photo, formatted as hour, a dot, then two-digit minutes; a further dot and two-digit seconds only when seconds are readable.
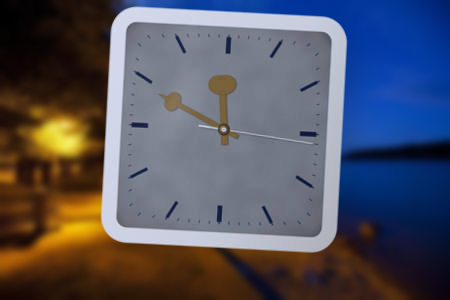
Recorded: 11.49.16
